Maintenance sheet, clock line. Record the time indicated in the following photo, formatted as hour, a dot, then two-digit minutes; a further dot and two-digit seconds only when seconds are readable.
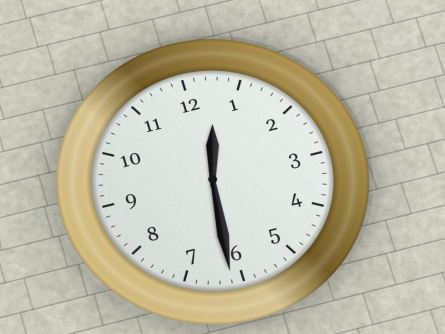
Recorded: 12.31
